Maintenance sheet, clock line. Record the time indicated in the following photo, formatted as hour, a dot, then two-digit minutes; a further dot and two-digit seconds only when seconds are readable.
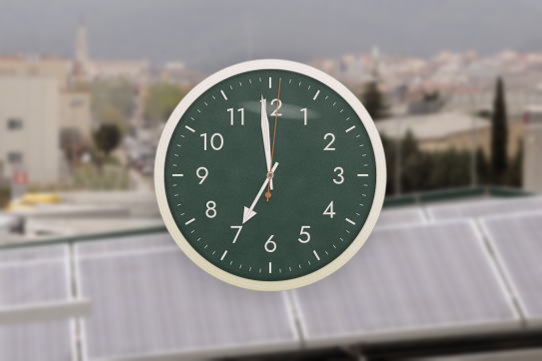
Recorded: 6.59.01
